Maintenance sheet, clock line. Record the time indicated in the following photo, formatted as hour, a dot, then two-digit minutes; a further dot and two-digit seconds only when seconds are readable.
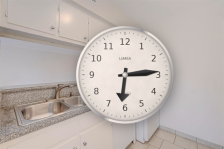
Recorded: 6.14
